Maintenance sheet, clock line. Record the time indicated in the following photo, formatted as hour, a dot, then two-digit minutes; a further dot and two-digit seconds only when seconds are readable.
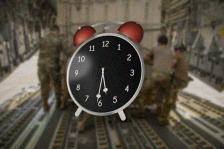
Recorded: 5.31
